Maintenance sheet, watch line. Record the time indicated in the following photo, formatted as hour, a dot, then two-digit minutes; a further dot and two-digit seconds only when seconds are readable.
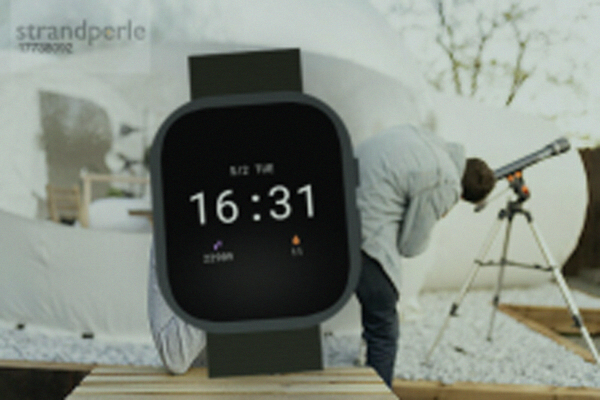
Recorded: 16.31
